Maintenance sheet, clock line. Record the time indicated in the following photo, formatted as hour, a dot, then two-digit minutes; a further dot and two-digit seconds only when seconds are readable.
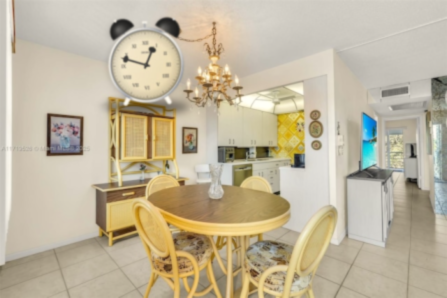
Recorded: 12.48
